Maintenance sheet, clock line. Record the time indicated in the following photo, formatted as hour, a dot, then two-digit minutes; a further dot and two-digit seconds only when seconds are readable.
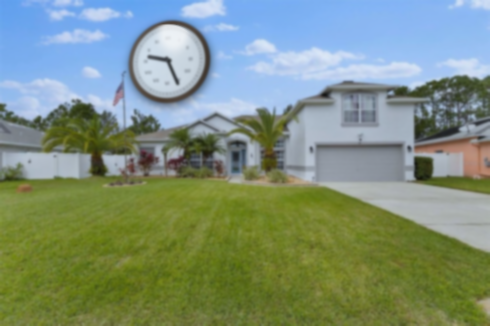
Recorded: 9.26
